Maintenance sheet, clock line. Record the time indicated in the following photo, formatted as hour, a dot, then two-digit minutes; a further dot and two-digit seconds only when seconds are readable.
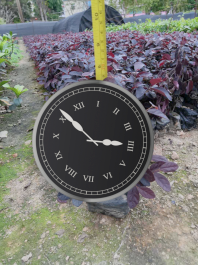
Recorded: 3.56
